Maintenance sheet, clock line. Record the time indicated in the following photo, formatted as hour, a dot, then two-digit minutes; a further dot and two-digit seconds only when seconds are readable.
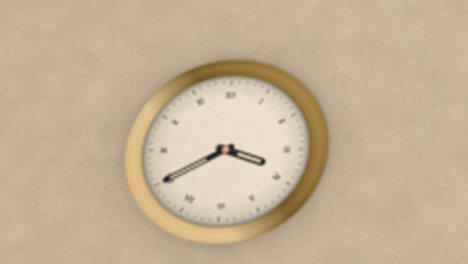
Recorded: 3.40
